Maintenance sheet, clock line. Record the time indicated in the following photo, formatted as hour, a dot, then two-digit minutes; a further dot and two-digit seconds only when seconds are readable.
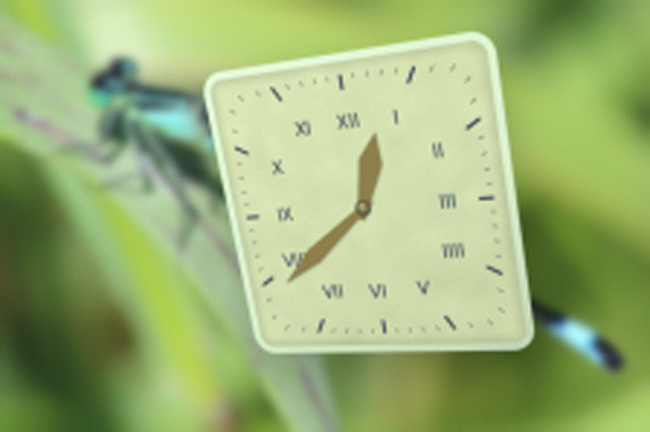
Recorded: 12.39
